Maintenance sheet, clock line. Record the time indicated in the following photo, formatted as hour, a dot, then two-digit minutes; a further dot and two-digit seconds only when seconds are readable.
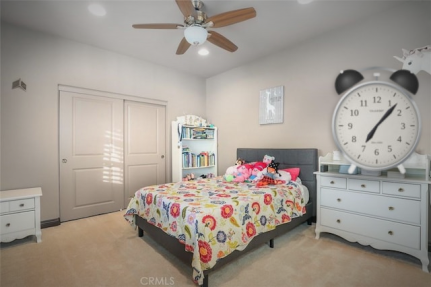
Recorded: 7.07
